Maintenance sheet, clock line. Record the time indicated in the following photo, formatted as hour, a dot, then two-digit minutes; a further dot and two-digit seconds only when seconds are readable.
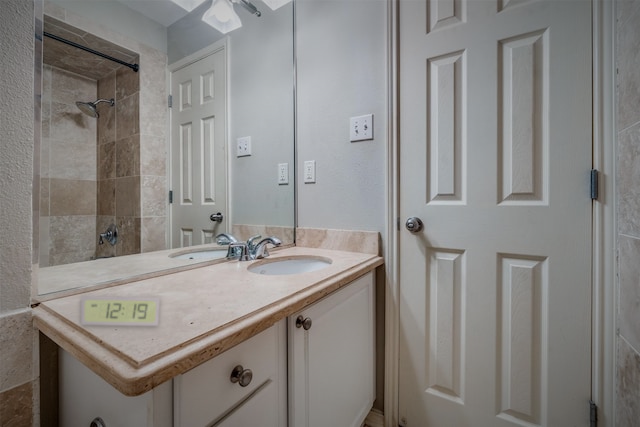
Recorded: 12.19
